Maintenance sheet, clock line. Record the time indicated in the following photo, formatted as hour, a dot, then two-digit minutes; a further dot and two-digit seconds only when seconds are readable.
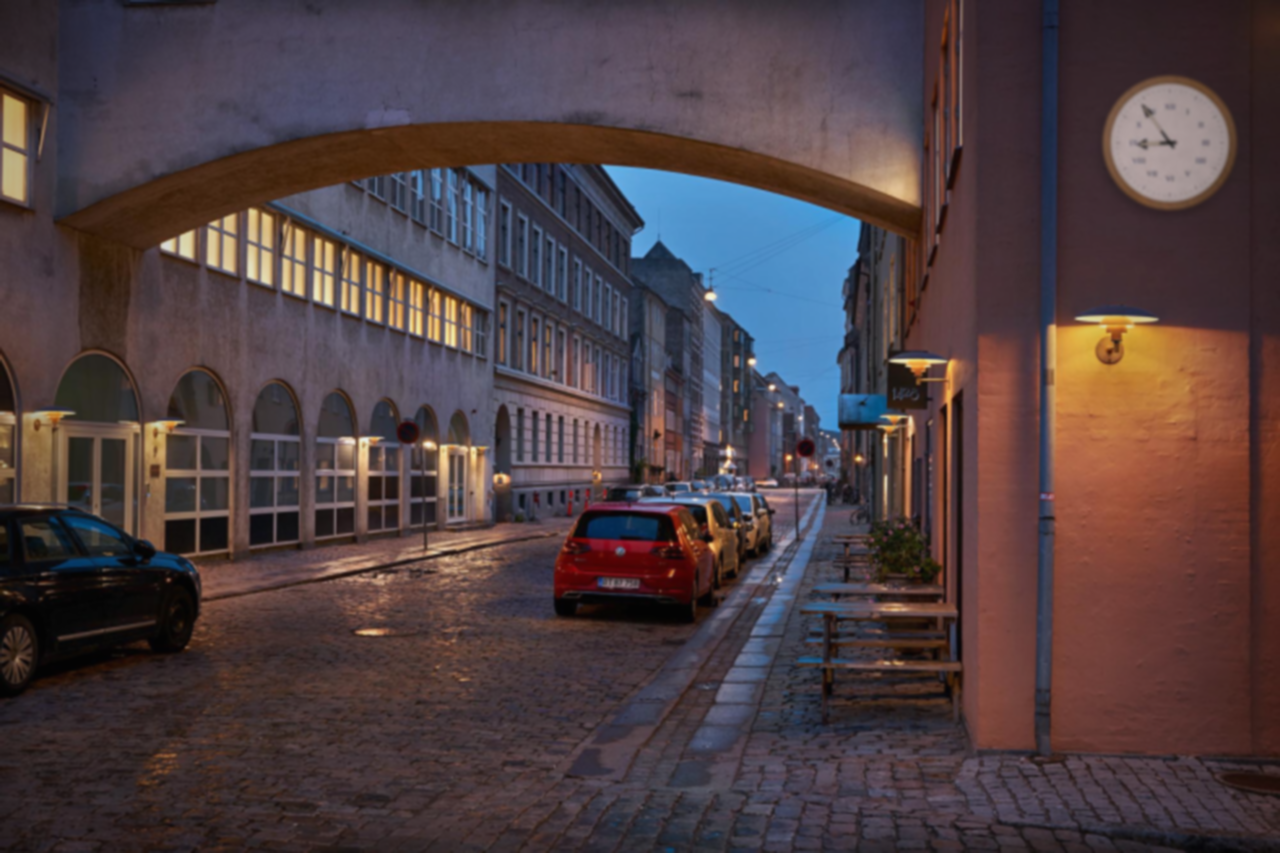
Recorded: 8.54
